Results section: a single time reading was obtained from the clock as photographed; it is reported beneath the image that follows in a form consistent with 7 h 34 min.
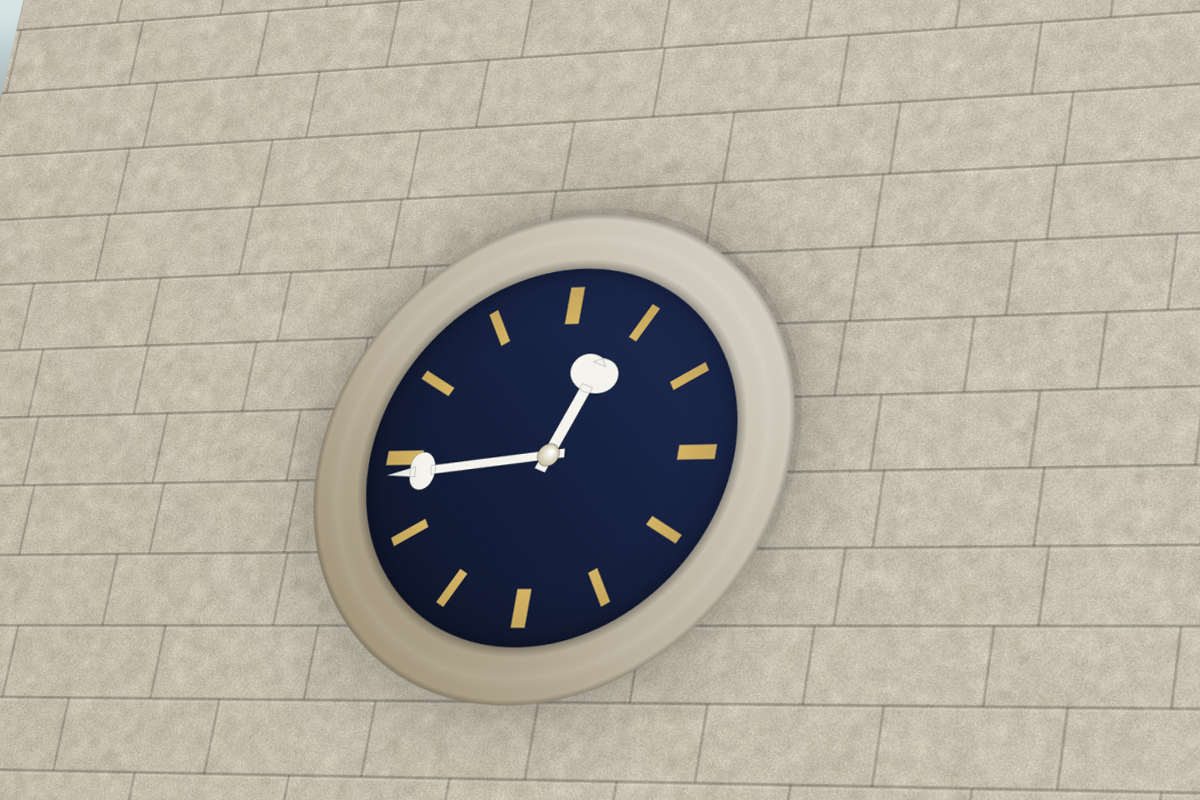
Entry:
12 h 44 min
